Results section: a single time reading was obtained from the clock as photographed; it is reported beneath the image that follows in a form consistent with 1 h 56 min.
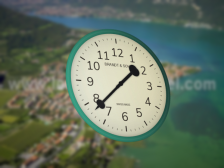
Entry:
1 h 38 min
